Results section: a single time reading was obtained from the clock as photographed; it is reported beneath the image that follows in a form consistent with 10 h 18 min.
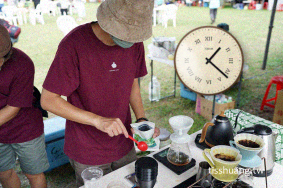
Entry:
1 h 22 min
